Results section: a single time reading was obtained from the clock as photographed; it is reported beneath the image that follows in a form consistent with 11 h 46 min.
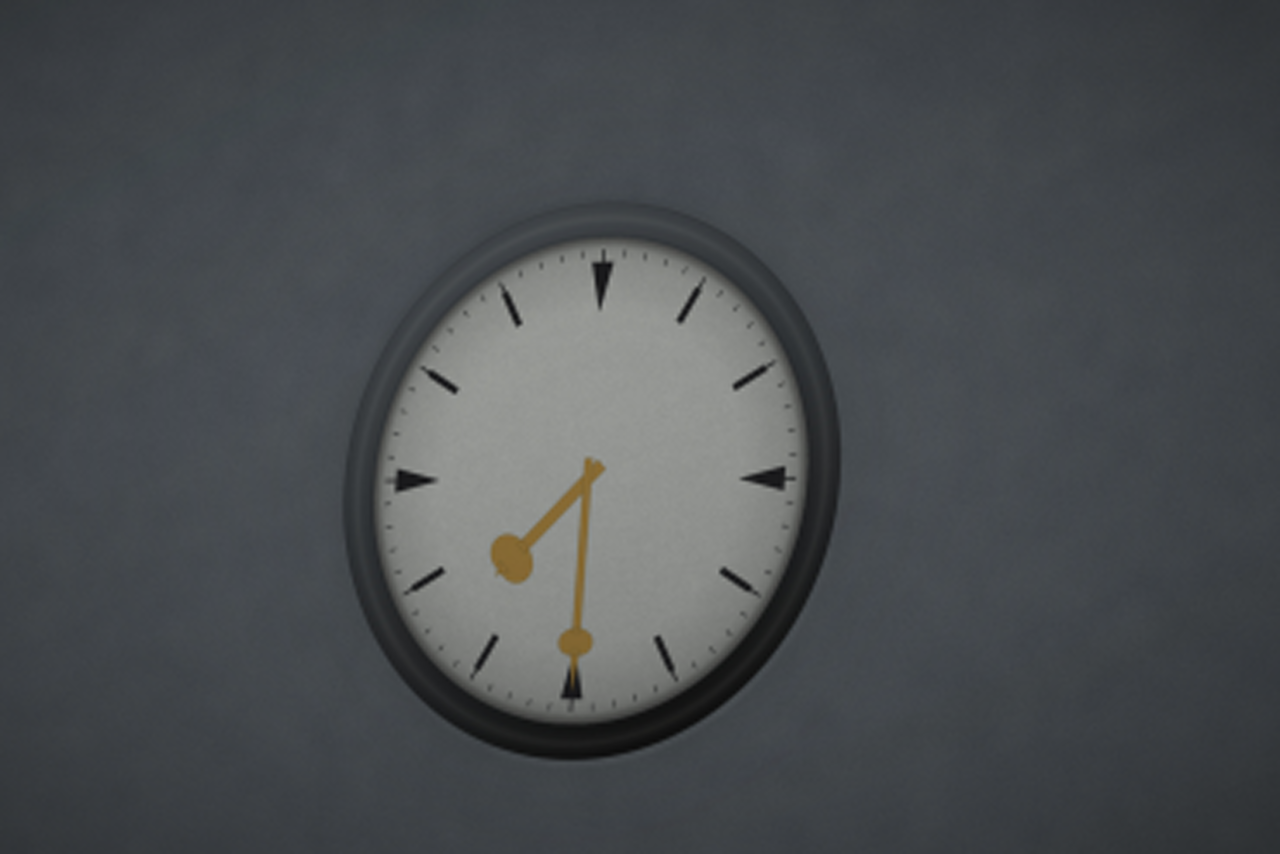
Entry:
7 h 30 min
